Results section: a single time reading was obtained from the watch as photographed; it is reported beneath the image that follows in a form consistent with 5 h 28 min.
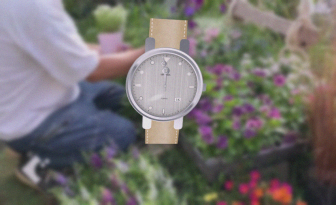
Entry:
11 h 59 min
